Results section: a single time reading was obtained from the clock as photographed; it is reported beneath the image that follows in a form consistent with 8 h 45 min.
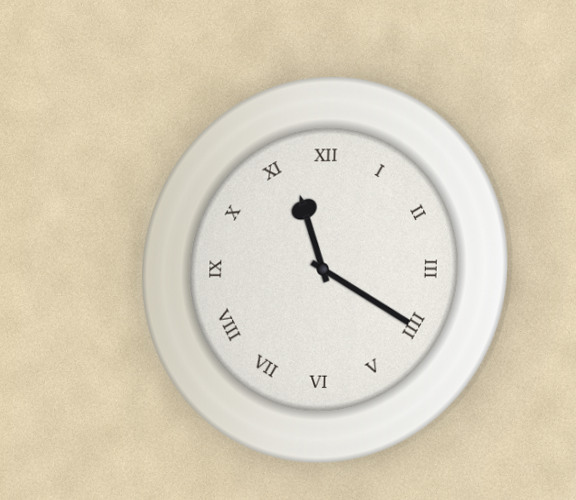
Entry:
11 h 20 min
